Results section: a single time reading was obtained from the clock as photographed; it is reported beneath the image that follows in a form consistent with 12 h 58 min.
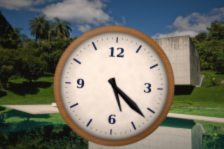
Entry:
5 h 22 min
